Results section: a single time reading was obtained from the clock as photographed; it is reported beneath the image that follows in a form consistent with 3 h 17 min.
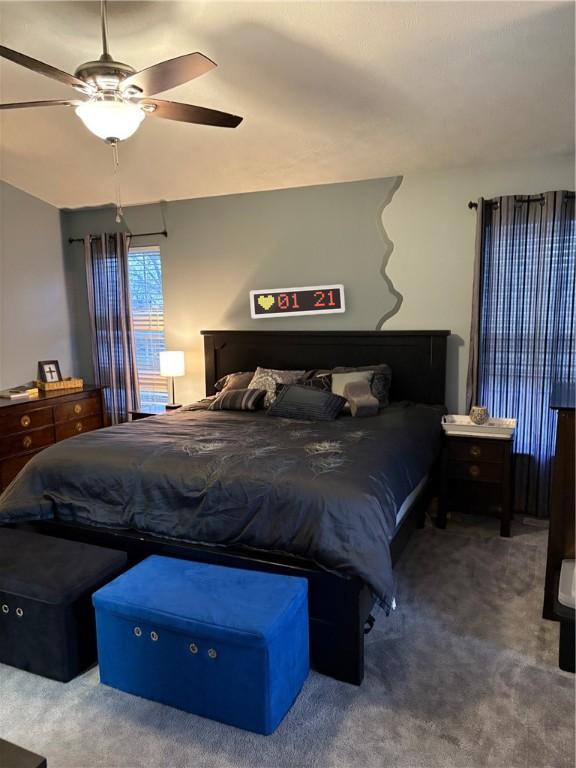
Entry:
1 h 21 min
